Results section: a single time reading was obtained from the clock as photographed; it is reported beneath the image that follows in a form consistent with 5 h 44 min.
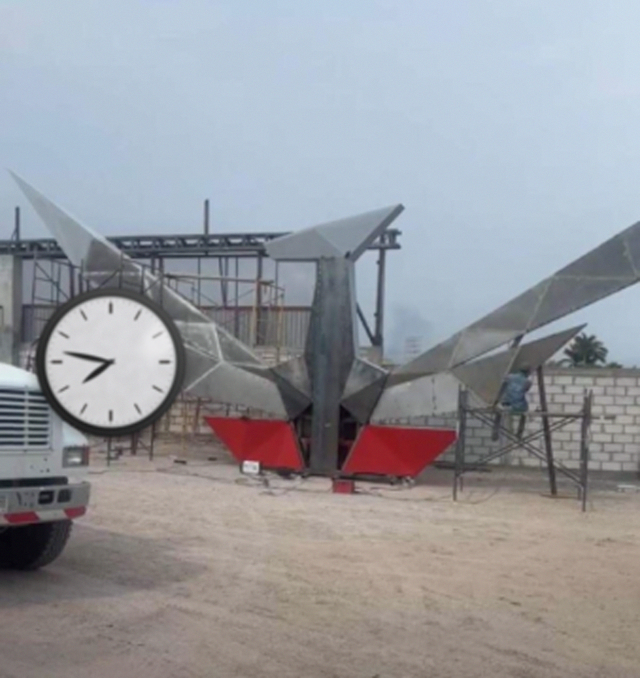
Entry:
7 h 47 min
